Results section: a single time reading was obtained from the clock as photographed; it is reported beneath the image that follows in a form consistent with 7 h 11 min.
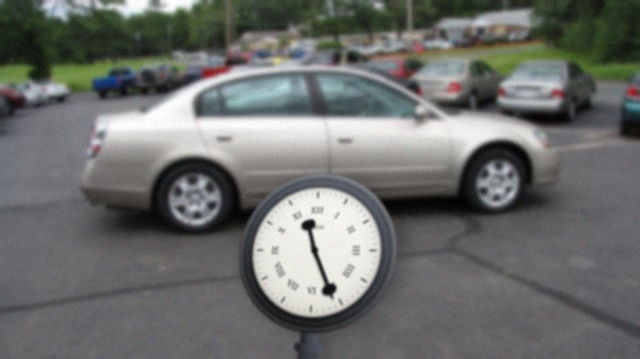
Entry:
11 h 26 min
